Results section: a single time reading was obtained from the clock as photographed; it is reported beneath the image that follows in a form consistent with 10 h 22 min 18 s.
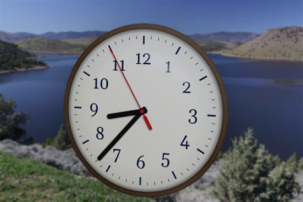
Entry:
8 h 36 min 55 s
